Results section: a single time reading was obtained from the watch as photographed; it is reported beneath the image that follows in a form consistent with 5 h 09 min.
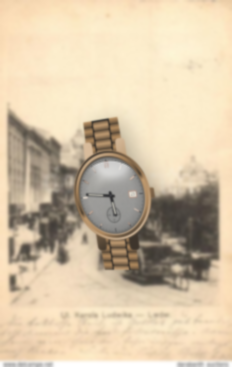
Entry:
5 h 46 min
